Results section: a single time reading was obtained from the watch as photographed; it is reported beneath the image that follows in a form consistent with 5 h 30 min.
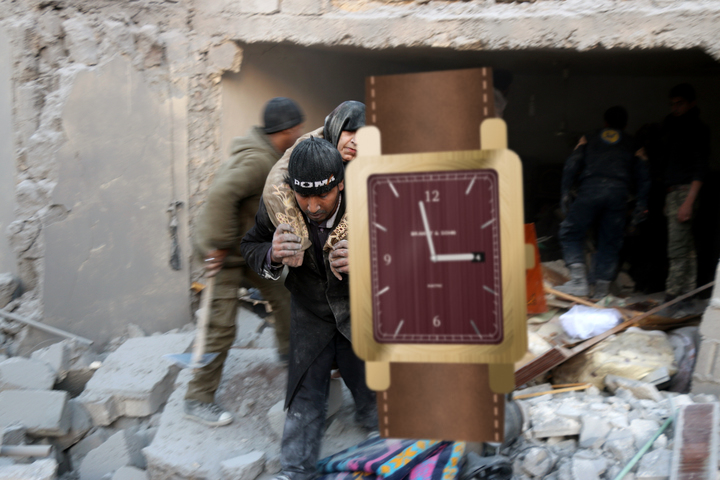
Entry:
2 h 58 min
